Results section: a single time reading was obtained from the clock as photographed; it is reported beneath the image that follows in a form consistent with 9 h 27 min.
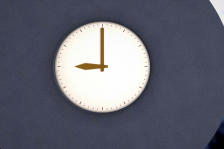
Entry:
9 h 00 min
